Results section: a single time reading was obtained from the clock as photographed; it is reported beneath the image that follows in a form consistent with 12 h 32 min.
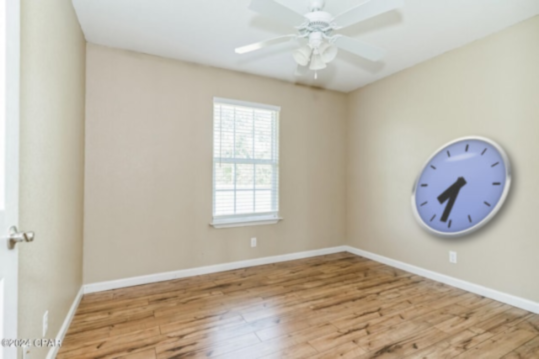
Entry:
7 h 32 min
